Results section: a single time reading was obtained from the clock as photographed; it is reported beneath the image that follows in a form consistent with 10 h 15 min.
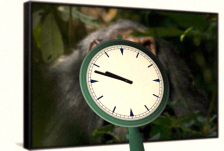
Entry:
9 h 48 min
